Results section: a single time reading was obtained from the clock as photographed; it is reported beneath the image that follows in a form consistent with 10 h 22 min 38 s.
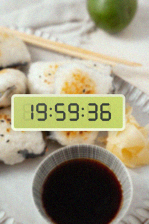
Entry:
19 h 59 min 36 s
